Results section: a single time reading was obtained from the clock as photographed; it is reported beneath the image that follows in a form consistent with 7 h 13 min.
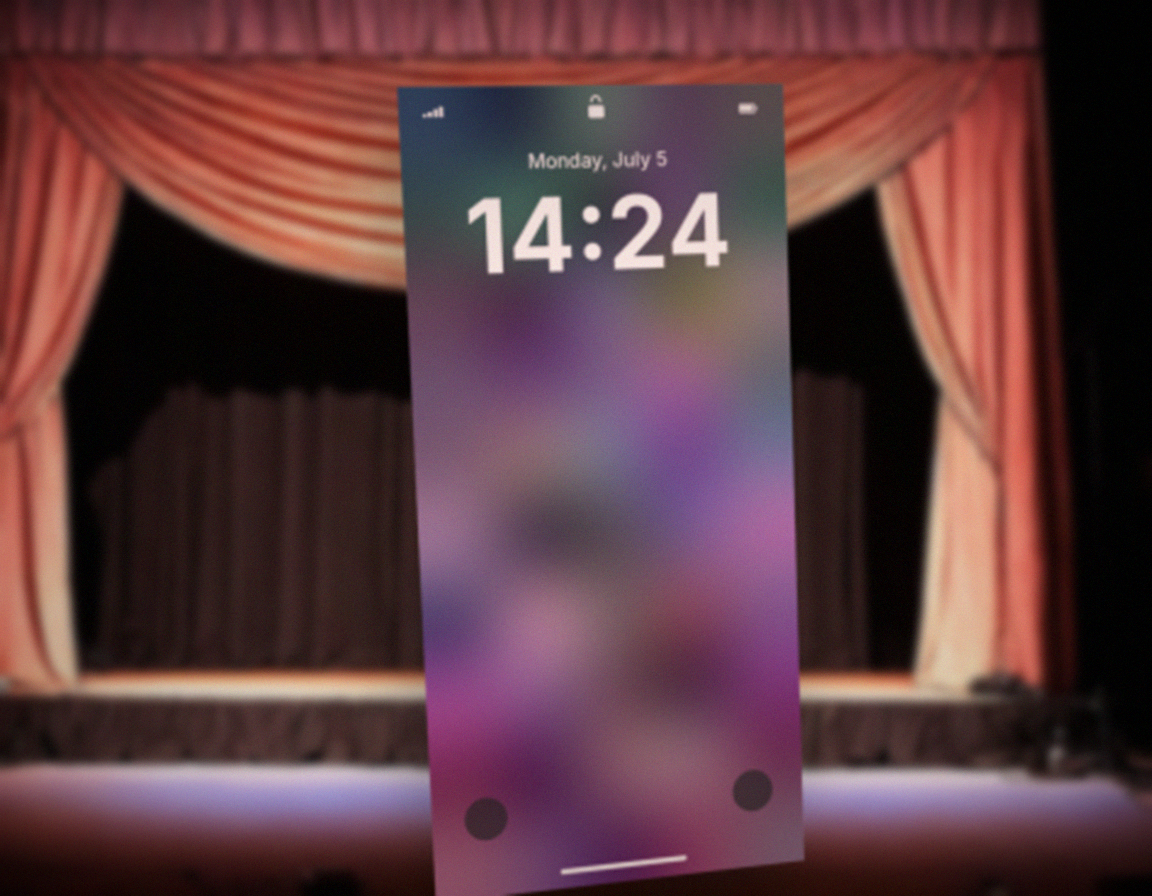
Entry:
14 h 24 min
